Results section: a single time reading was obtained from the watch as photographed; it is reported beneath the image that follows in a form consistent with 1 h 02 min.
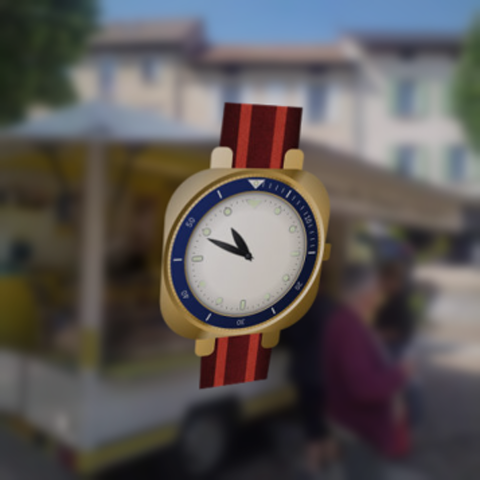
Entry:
10 h 49 min
